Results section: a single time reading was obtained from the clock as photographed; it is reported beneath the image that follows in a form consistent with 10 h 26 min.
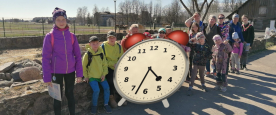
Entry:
4 h 33 min
